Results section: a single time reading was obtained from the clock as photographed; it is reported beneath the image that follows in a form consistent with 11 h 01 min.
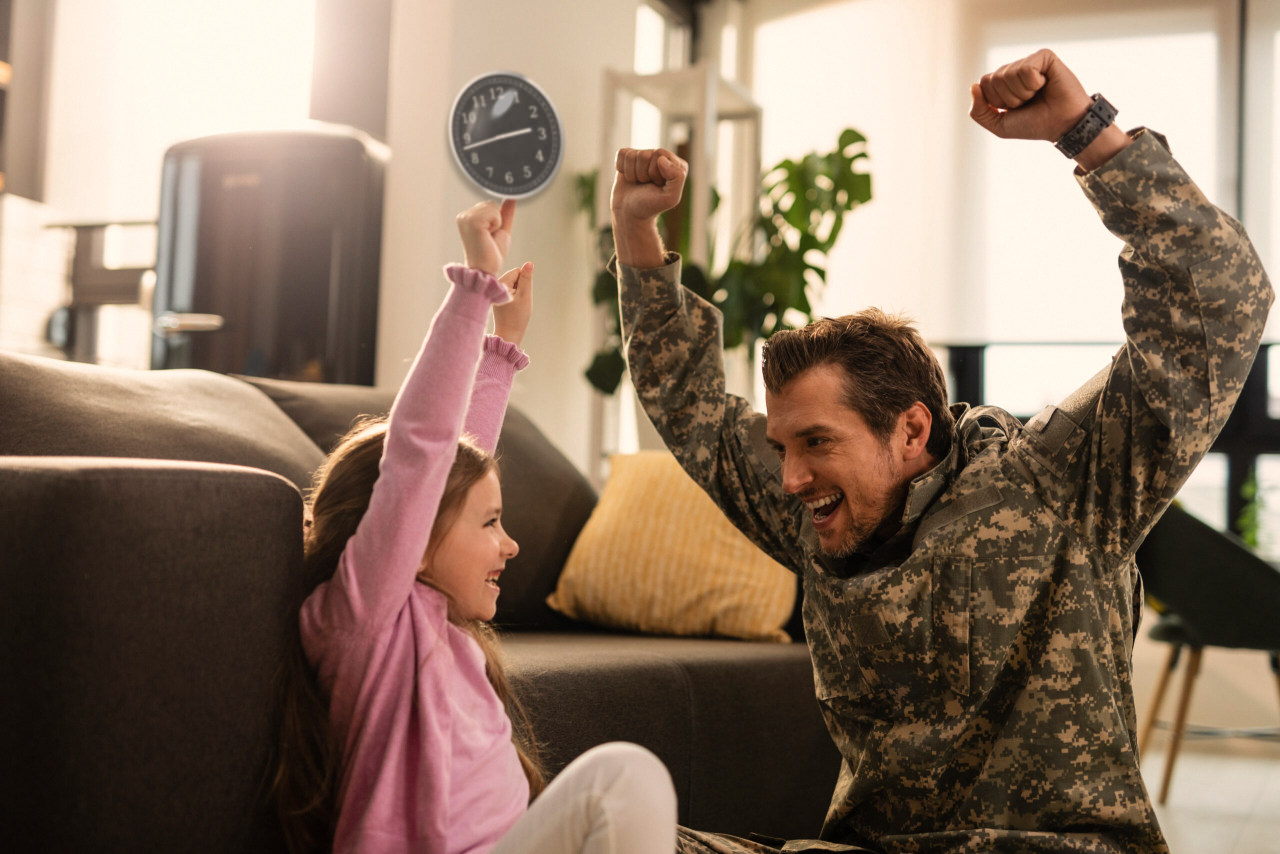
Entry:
2 h 43 min
